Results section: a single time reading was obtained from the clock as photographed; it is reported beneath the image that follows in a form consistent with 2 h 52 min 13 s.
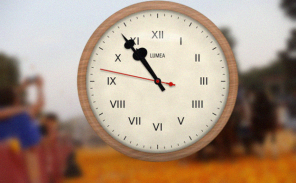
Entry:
10 h 53 min 47 s
